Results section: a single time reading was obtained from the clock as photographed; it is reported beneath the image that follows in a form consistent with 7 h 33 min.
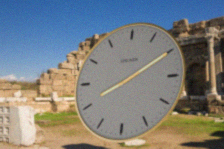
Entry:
8 h 10 min
